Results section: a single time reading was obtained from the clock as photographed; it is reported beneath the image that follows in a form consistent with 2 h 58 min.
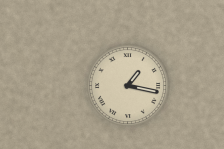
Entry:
1 h 17 min
